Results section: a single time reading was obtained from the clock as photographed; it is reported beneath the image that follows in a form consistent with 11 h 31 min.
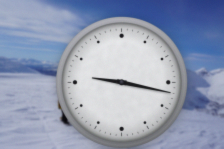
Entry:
9 h 17 min
